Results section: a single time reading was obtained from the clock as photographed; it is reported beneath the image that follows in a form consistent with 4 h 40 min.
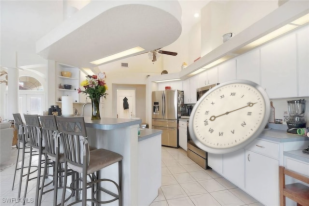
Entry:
8 h 11 min
